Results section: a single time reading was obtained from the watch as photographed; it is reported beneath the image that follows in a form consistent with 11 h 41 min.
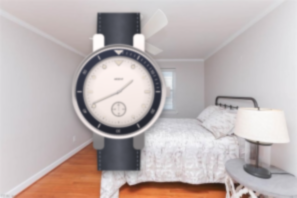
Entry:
1 h 41 min
